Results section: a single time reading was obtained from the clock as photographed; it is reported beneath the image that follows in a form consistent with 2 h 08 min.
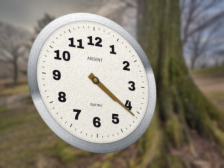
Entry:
4 h 21 min
